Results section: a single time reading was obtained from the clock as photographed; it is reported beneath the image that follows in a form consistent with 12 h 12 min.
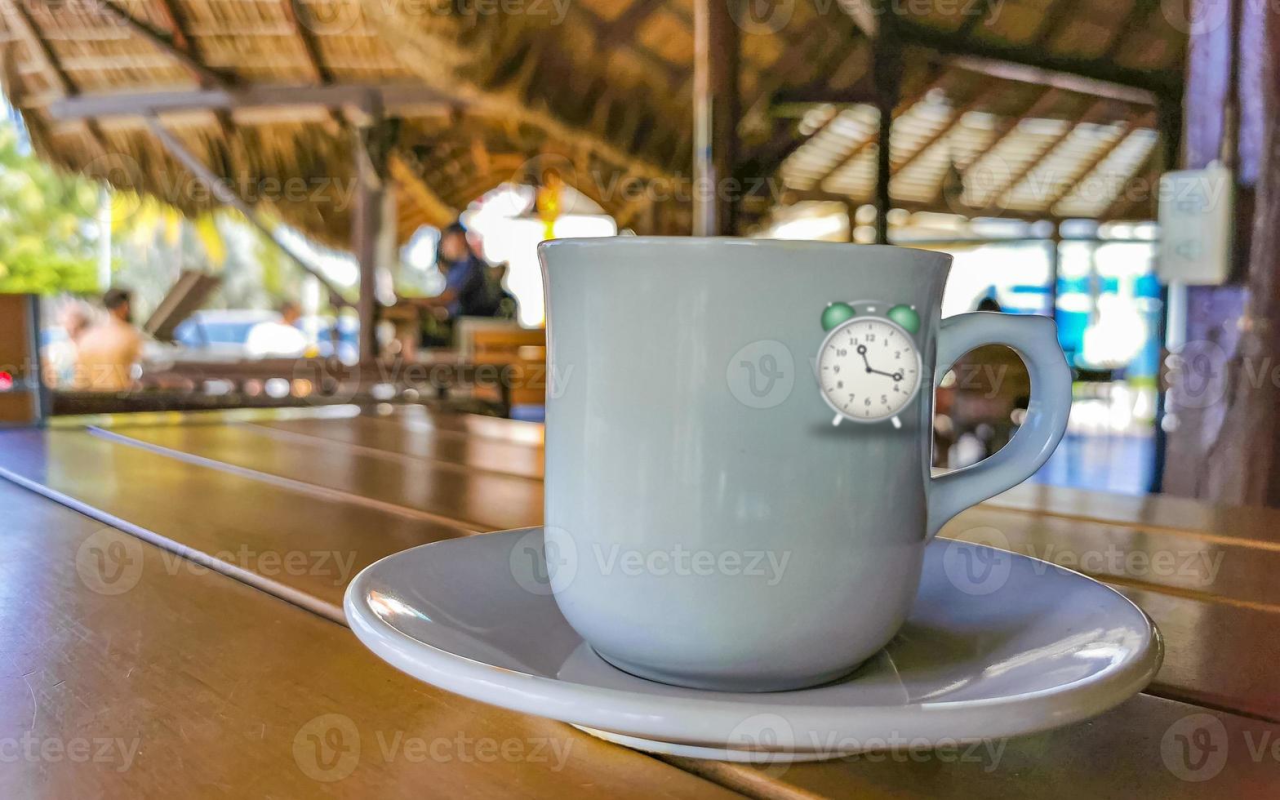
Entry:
11 h 17 min
